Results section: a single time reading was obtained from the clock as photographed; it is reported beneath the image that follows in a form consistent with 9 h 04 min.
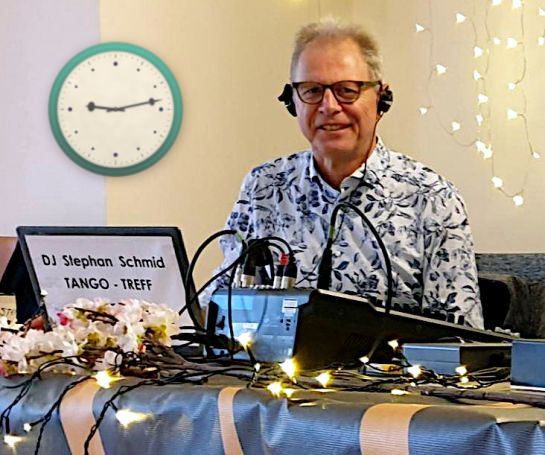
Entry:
9 h 13 min
